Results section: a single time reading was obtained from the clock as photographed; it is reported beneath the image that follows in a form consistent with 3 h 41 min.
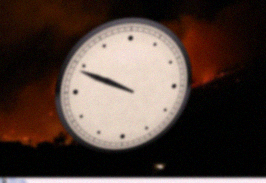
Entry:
9 h 49 min
